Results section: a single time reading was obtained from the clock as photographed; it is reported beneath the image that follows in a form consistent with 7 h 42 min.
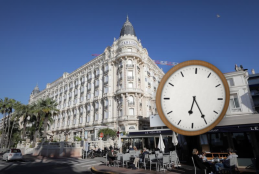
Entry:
6 h 25 min
